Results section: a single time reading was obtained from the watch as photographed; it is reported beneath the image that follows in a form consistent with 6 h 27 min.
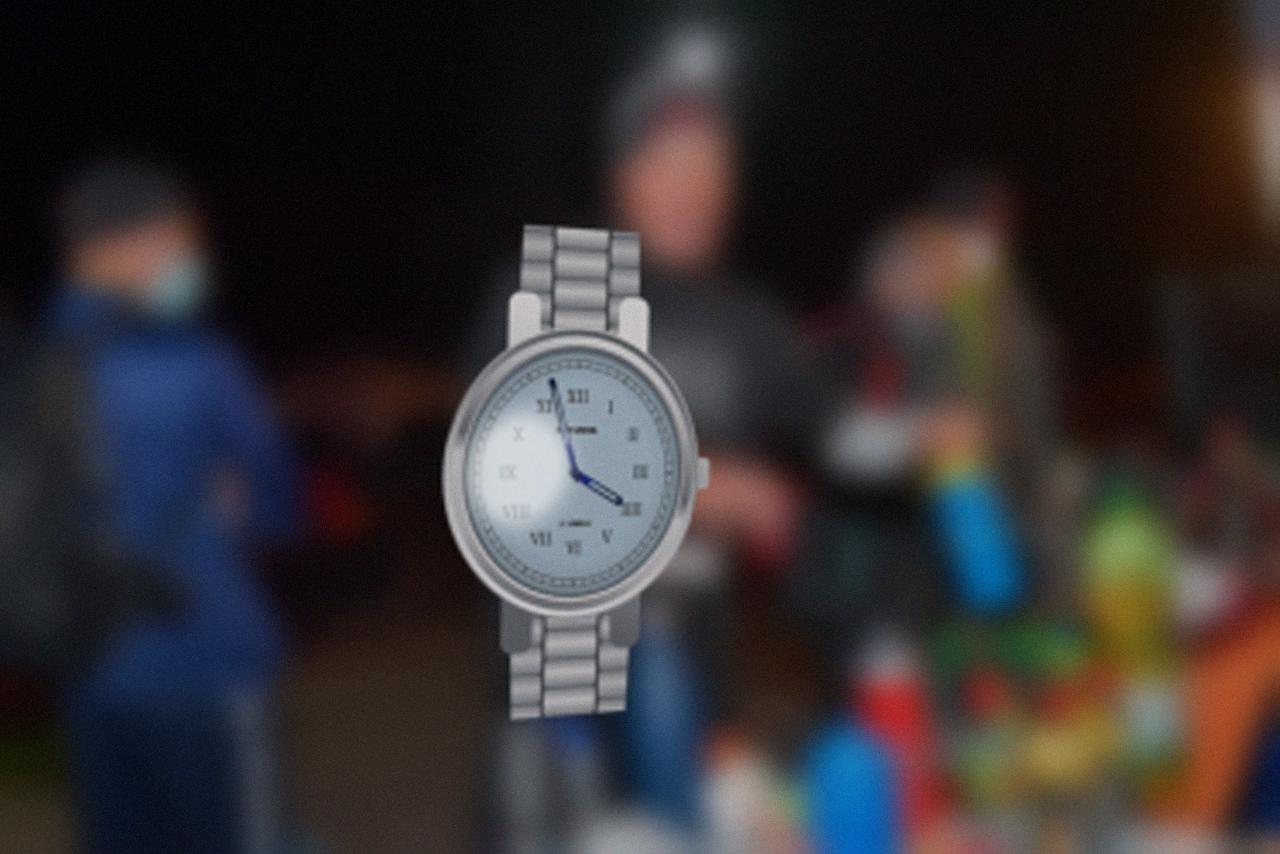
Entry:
3 h 57 min
